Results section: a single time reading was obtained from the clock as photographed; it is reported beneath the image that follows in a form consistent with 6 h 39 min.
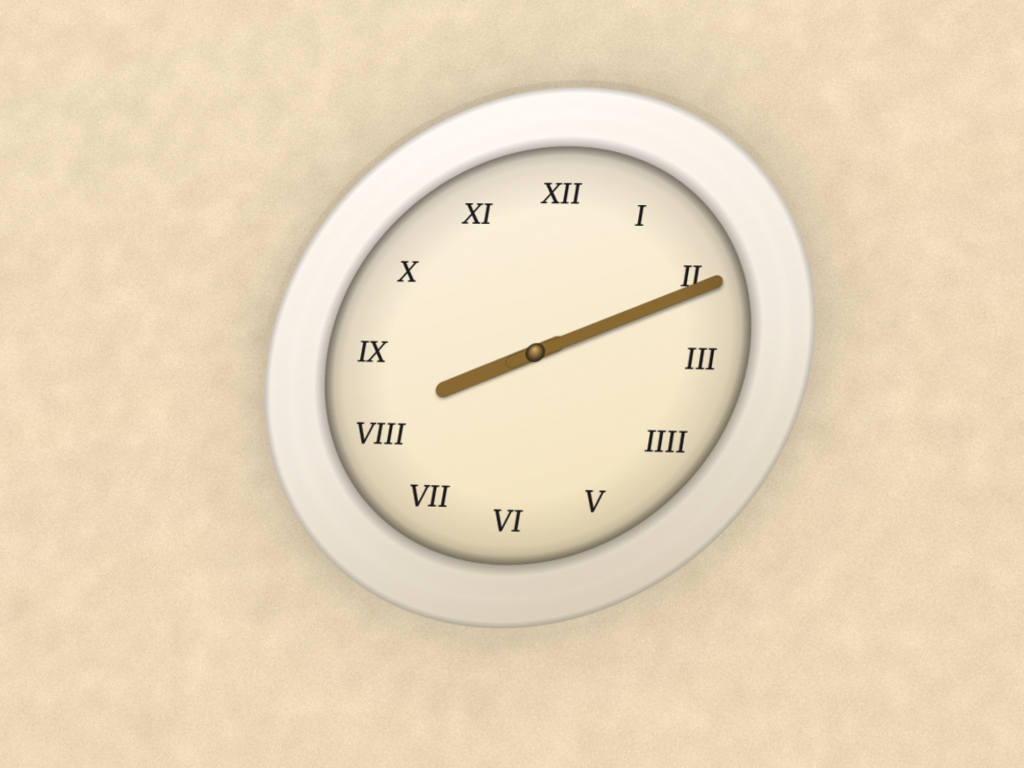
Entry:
8 h 11 min
